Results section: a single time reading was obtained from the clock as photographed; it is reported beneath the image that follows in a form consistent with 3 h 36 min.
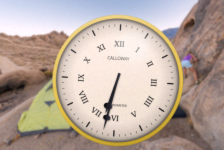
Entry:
6 h 32 min
